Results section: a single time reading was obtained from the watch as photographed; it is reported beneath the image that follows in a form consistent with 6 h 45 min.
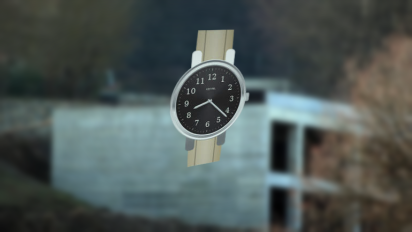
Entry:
8 h 22 min
